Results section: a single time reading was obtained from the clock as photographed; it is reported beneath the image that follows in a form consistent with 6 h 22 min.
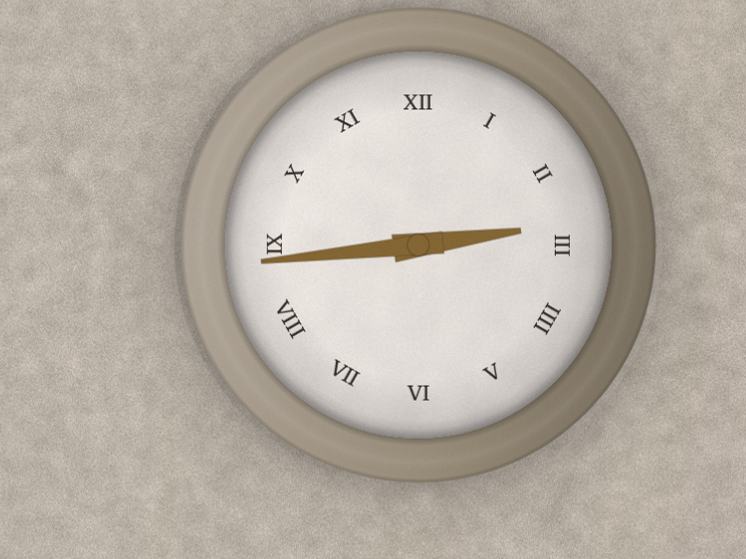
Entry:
2 h 44 min
